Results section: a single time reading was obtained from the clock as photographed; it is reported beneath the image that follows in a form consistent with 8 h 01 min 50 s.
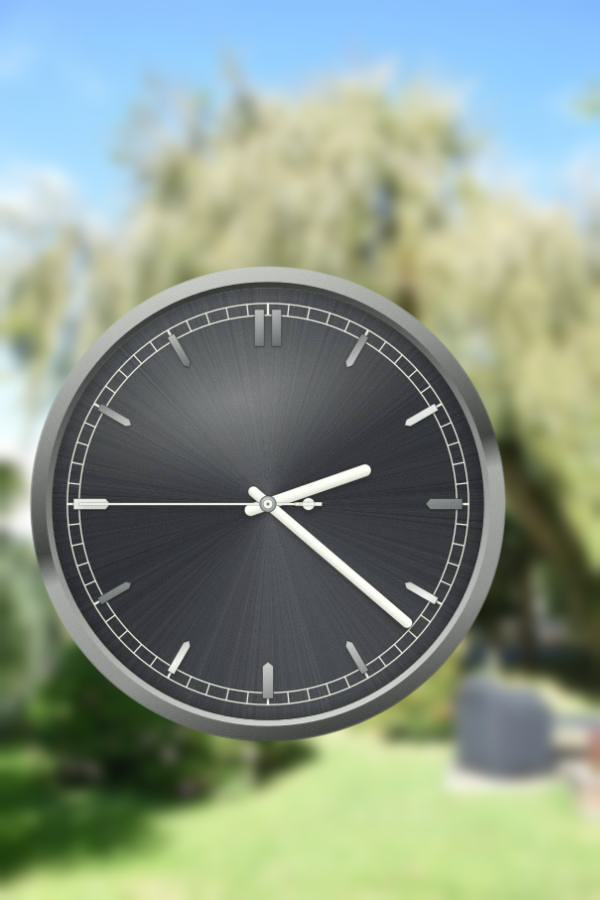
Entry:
2 h 21 min 45 s
